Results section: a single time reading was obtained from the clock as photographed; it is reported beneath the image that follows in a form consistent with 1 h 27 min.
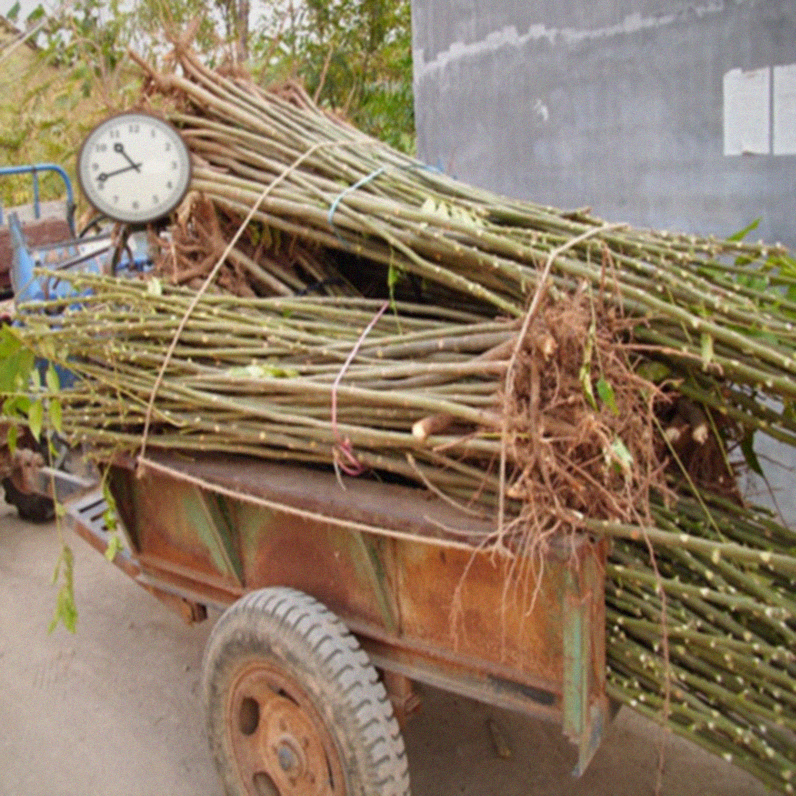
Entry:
10 h 42 min
